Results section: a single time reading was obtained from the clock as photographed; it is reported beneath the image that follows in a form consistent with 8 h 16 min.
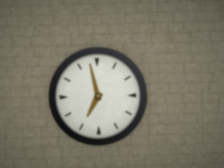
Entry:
6 h 58 min
